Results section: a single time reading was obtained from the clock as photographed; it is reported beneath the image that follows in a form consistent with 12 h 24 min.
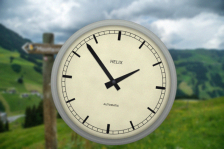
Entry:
1 h 53 min
